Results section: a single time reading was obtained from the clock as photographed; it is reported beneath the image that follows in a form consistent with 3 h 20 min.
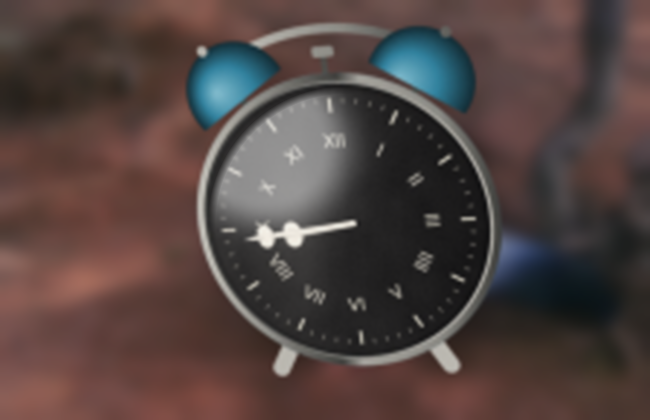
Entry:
8 h 44 min
